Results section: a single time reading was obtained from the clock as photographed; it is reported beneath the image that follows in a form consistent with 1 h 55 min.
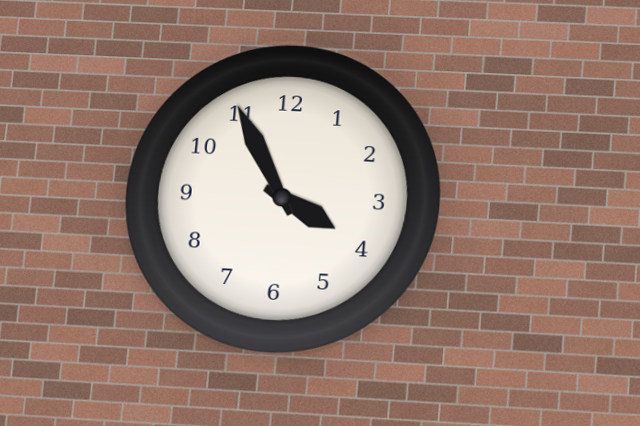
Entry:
3 h 55 min
